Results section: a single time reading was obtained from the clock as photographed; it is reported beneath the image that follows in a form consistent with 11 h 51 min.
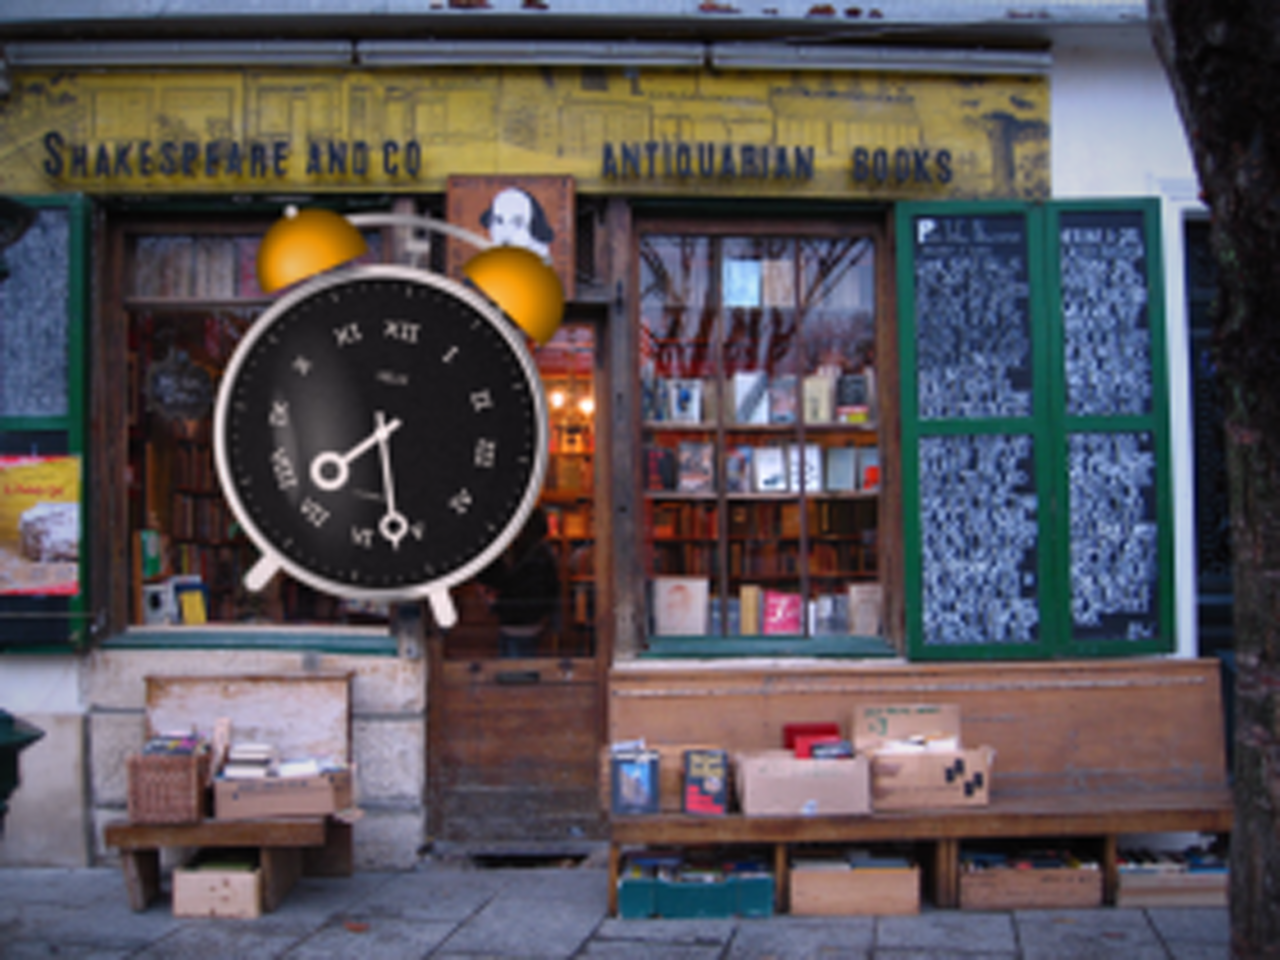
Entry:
7 h 27 min
